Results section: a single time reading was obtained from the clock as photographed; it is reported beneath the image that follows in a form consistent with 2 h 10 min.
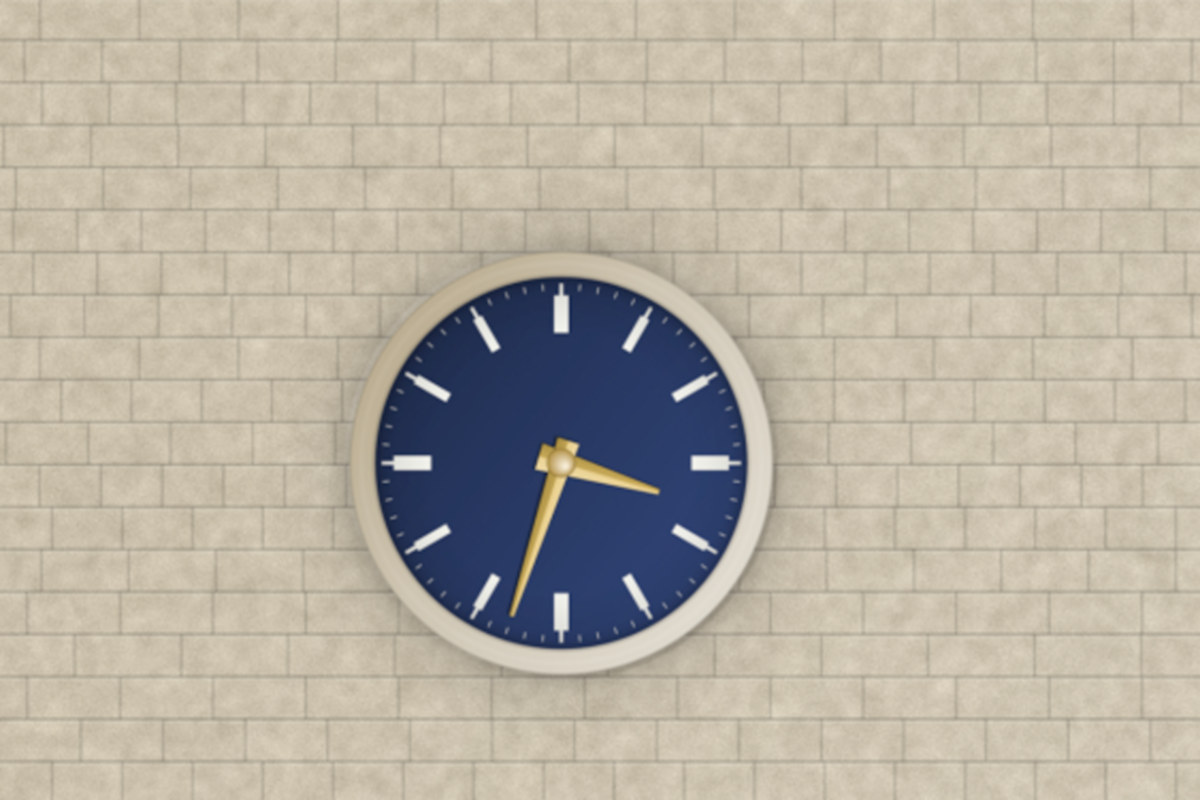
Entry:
3 h 33 min
